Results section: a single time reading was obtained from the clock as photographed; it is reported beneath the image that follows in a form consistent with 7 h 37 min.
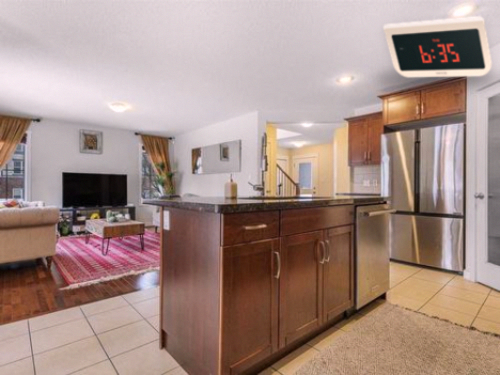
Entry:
6 h 35 min
